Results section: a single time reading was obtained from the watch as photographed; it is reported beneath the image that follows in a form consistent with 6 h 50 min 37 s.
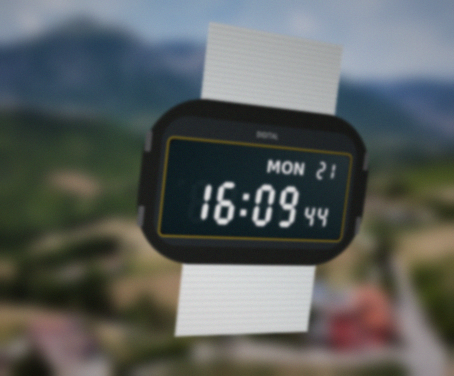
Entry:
16 h 09 min 44 s
